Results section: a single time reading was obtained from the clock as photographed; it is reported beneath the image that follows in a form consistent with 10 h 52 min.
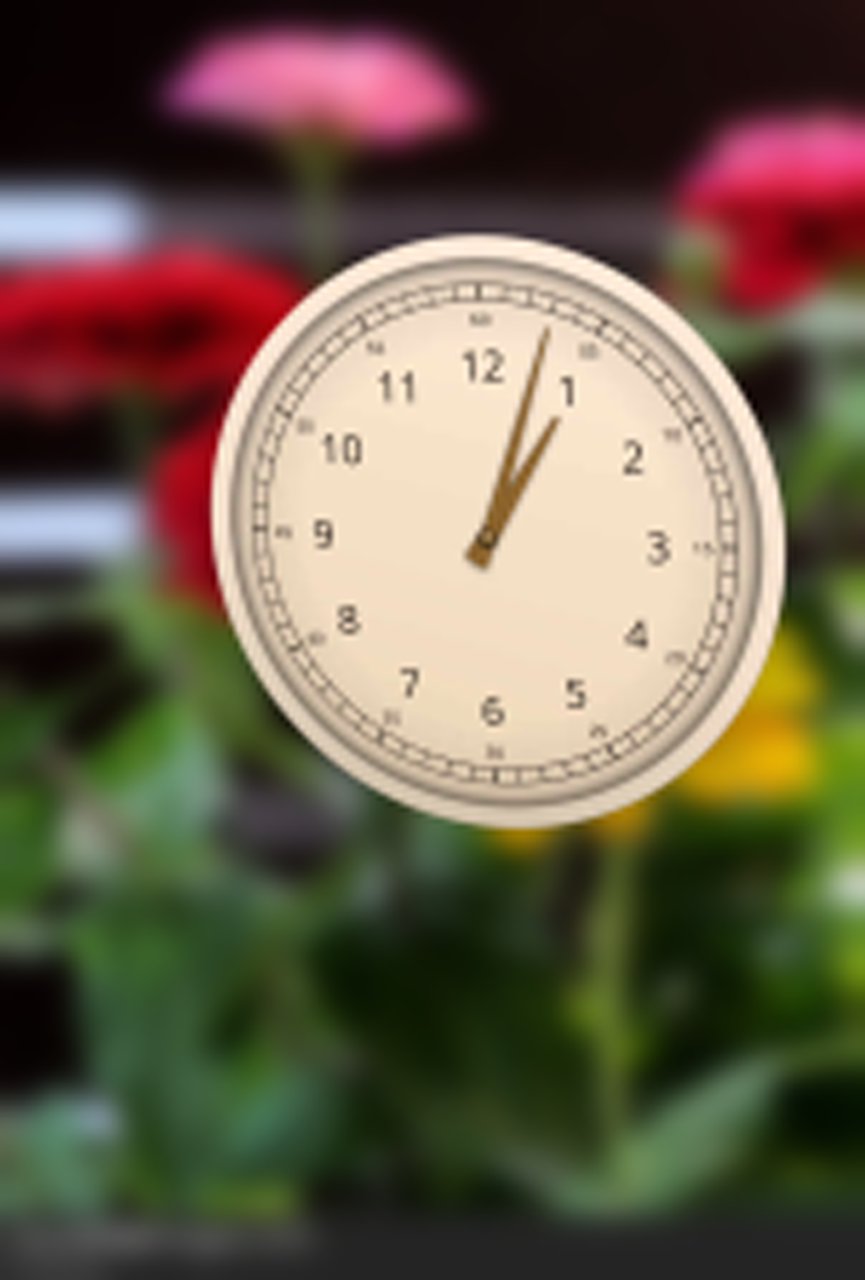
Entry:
1 h 03 min
